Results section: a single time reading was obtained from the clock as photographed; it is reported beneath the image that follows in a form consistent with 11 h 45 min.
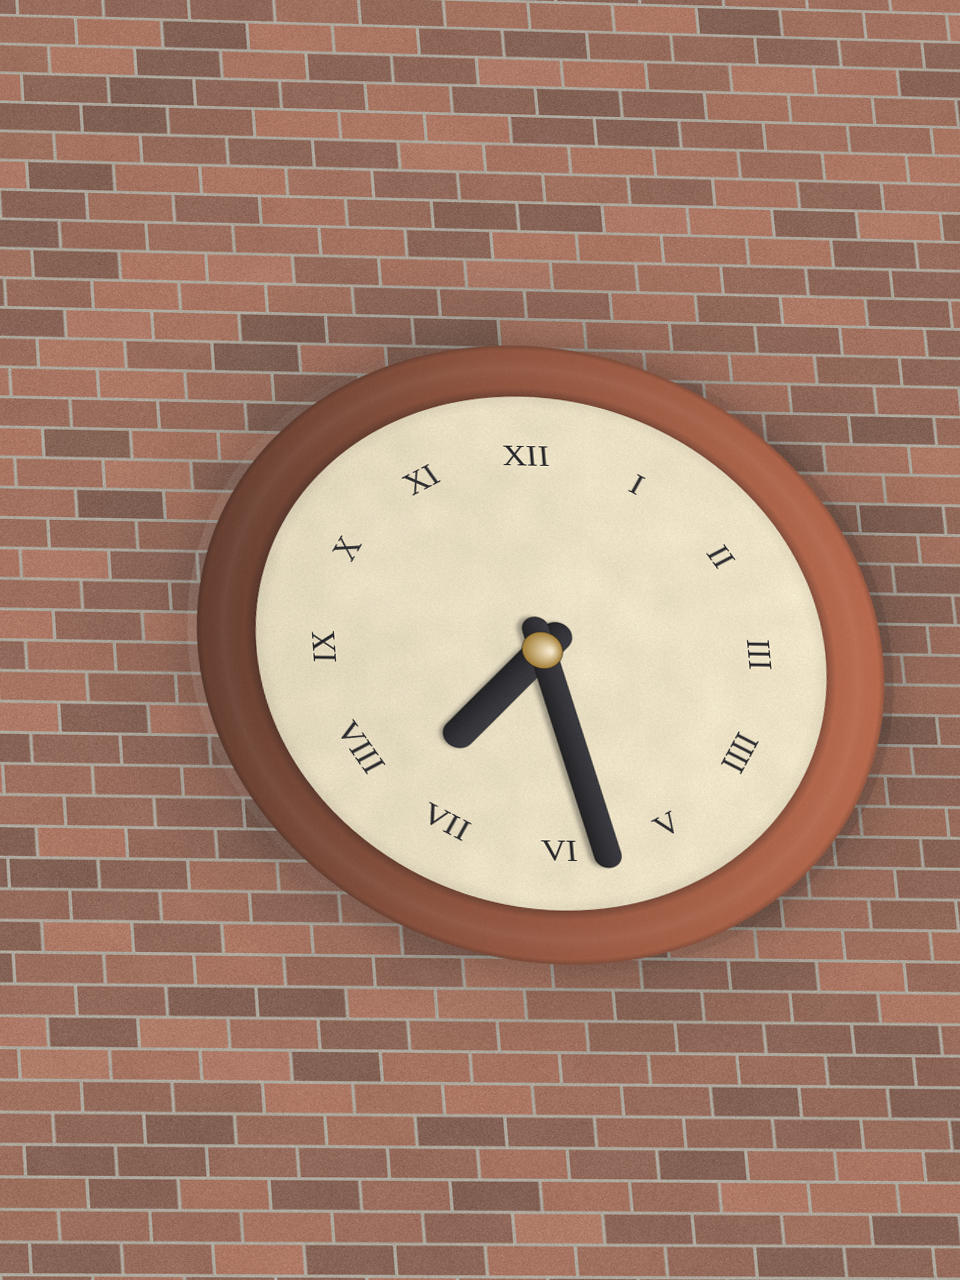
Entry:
7 h 28 min
